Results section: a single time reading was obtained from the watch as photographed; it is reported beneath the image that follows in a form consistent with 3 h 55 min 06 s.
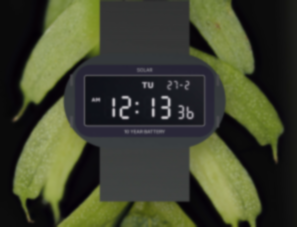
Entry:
12 h 13 min 36 s
